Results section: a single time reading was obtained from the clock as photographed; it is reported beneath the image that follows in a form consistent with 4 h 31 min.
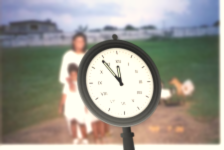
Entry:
11 h 54 min
